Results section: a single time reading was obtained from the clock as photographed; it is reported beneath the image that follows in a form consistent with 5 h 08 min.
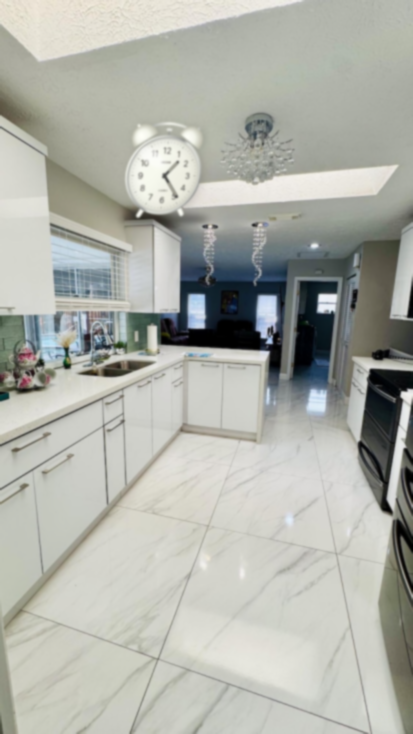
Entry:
1 h 24 min
